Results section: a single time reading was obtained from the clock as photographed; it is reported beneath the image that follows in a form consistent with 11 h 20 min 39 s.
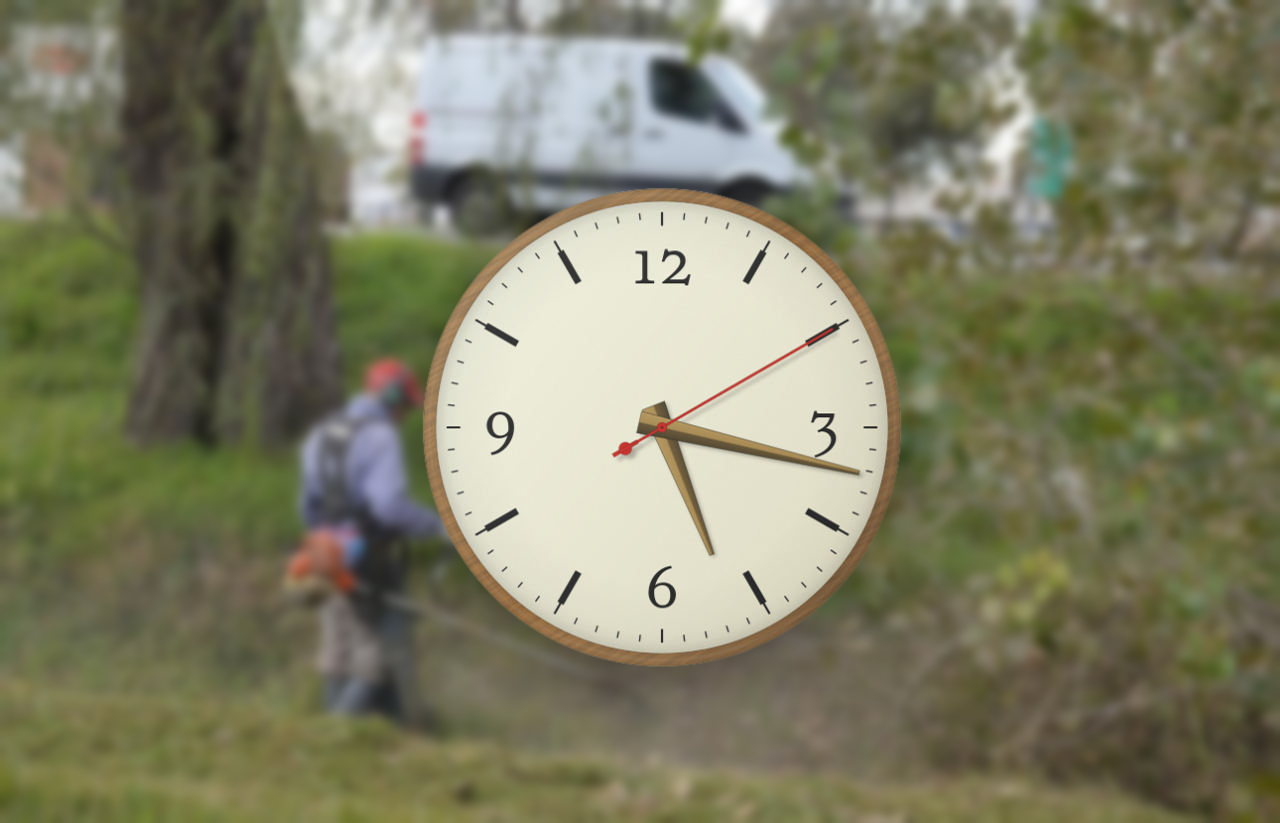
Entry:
5 h 17 min 10 s
